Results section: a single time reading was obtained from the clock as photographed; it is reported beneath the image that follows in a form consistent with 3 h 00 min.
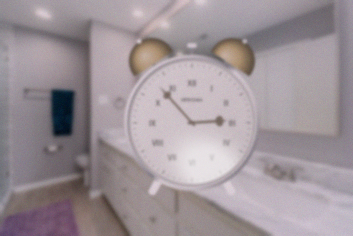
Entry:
2 h 53 min
